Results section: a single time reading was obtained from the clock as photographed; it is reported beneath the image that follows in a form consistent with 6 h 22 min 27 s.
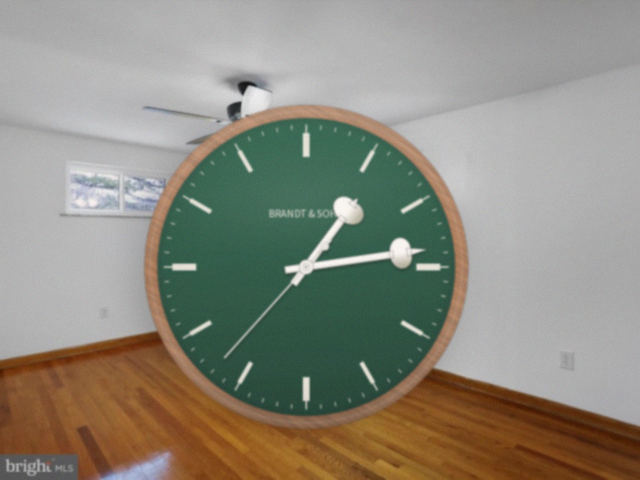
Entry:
1 h 13 min 37 s
